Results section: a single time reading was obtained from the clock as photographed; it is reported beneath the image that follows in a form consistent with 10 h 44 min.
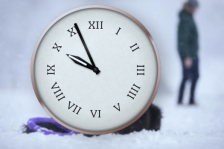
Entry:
9 h 56 min
